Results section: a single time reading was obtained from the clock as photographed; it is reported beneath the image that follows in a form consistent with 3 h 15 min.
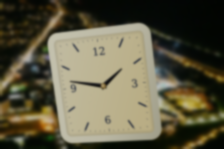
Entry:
1 h 47 min
